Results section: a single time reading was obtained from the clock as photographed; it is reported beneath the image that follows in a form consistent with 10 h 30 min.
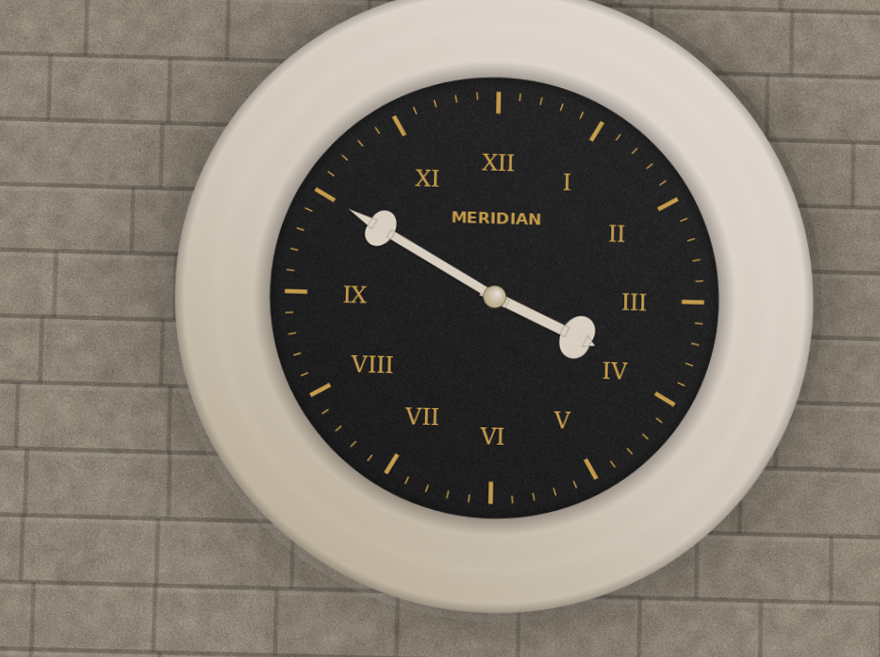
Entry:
3 h 50 min
